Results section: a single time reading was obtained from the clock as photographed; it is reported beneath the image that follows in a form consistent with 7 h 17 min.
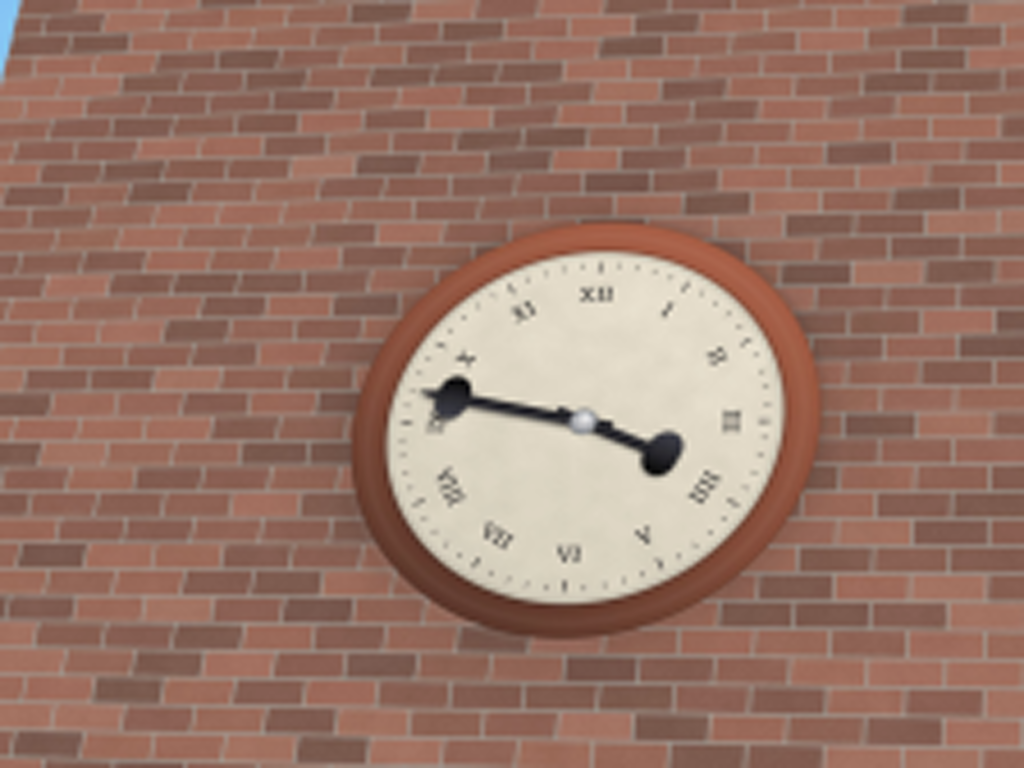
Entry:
3 h 47 min
